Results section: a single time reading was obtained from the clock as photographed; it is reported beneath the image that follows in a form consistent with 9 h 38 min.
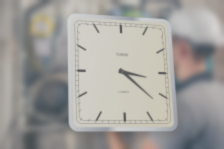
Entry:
3 h 22 min
